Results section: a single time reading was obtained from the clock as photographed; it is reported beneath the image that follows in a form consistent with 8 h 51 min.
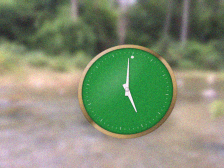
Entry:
4 h 59 min
